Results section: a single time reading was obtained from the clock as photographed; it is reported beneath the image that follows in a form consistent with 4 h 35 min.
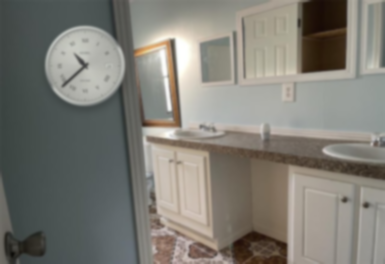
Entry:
10 h 38 min
